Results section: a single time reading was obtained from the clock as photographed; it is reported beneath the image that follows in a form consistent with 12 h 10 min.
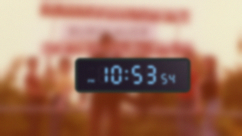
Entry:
10 h 53 min
